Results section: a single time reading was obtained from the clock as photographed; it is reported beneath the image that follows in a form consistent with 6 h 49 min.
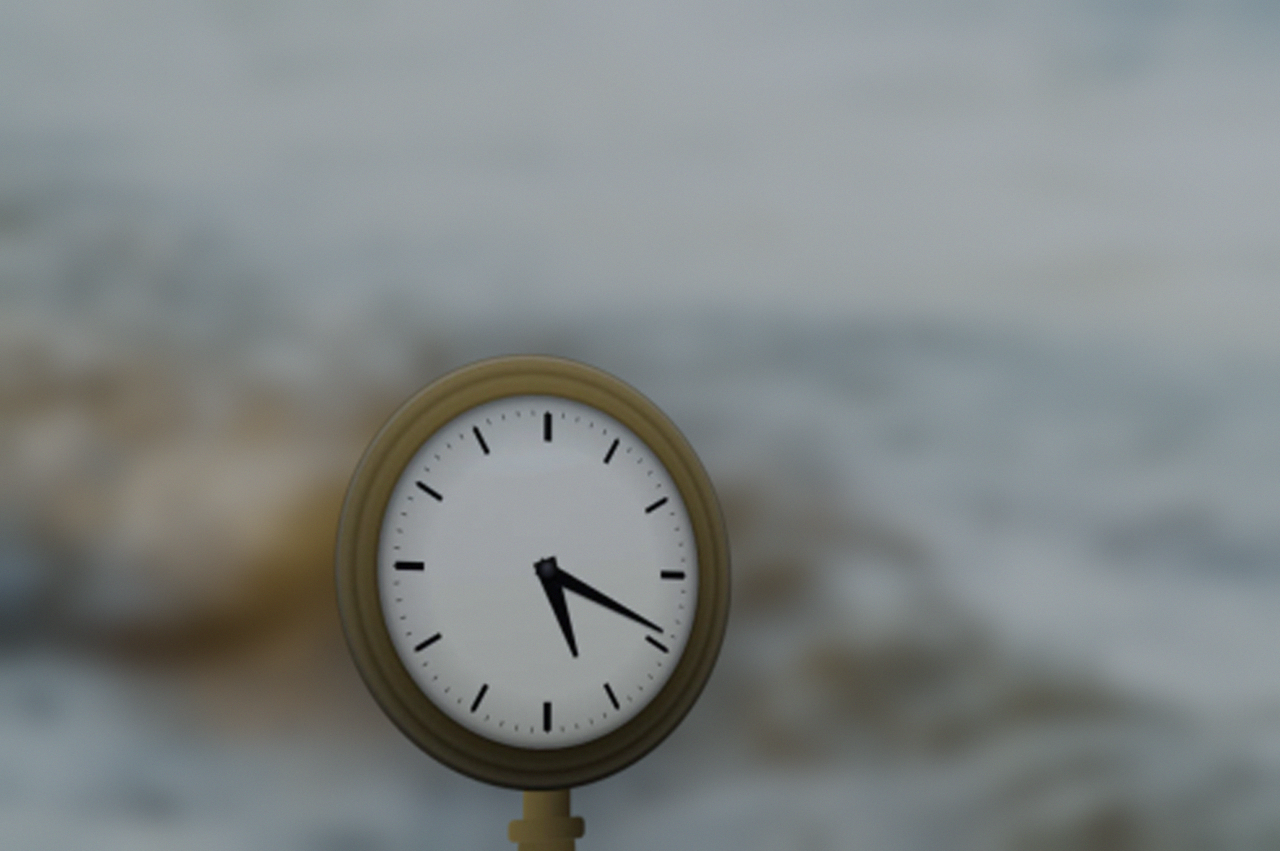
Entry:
5 h 19 min
